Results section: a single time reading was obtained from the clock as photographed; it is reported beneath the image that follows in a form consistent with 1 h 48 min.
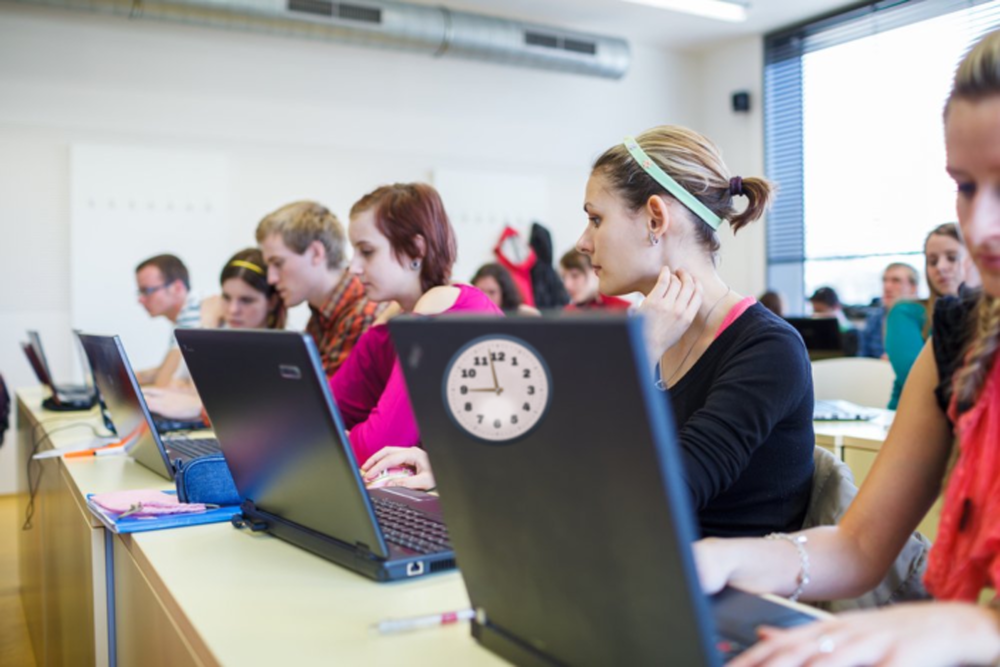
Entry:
8 h 58 min
